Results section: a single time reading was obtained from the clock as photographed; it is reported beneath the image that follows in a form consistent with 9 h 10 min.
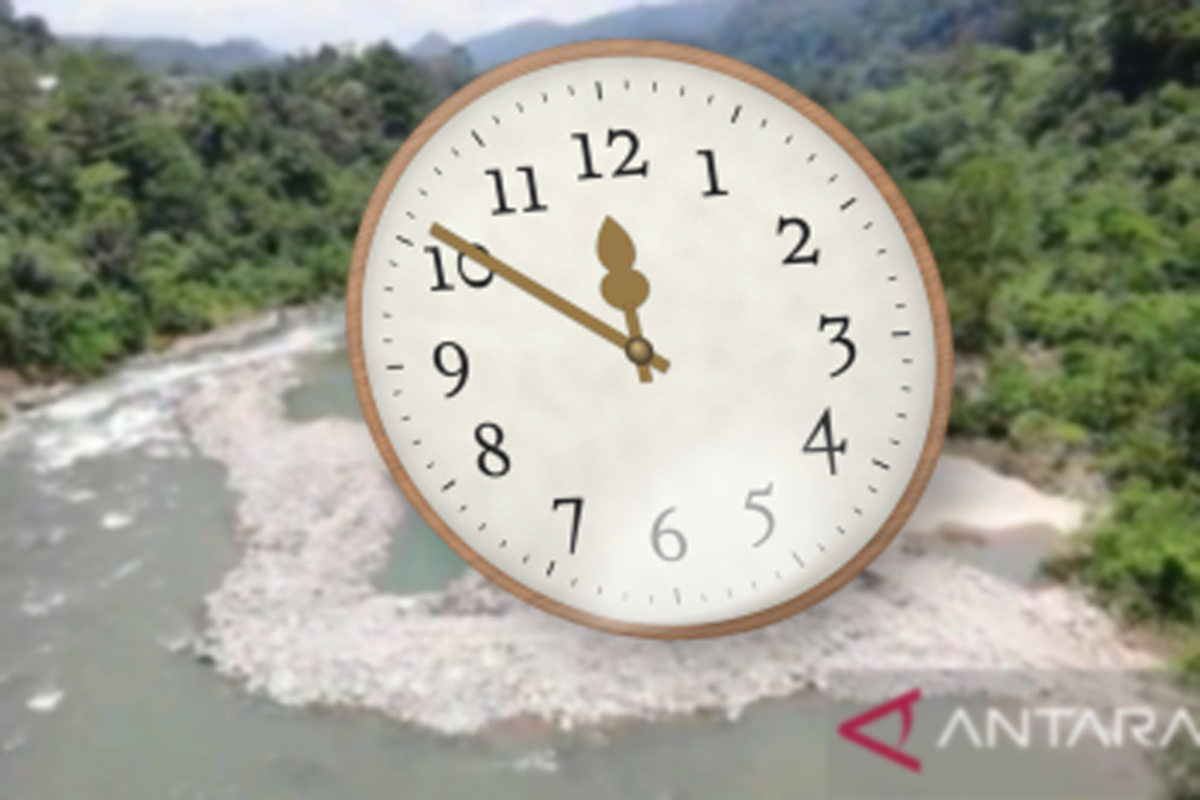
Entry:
11 h 51 min
